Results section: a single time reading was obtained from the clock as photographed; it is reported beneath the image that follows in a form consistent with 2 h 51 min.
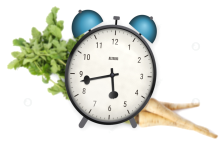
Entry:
5 h 43 min
